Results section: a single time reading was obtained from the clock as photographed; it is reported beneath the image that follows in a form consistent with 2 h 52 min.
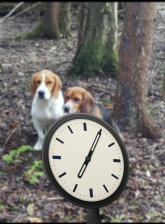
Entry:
7 h 05 min
